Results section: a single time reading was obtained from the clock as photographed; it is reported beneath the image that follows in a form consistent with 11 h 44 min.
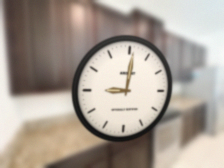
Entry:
9 h 01 min
